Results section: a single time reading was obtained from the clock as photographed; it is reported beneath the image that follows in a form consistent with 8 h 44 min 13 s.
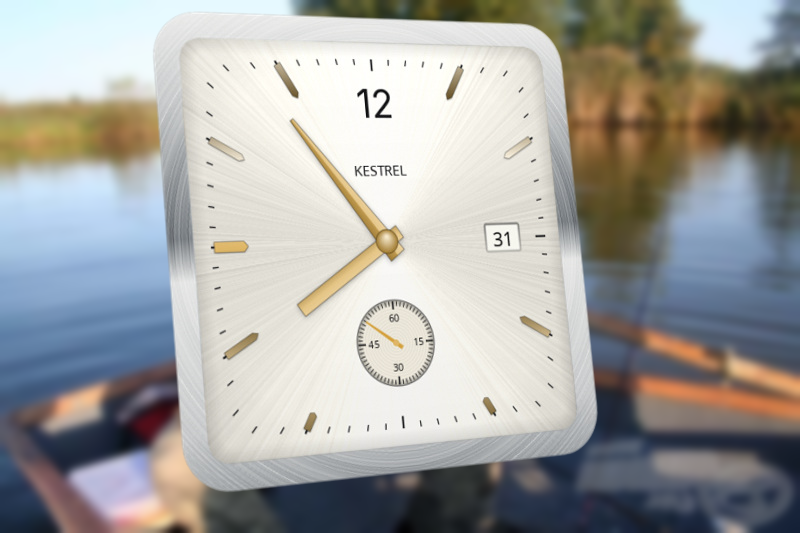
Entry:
7 h 53 min 51 s
